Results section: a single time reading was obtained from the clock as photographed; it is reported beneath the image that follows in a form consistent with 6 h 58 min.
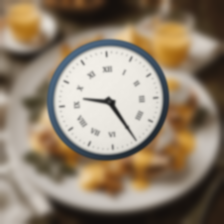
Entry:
9 h 25 min
